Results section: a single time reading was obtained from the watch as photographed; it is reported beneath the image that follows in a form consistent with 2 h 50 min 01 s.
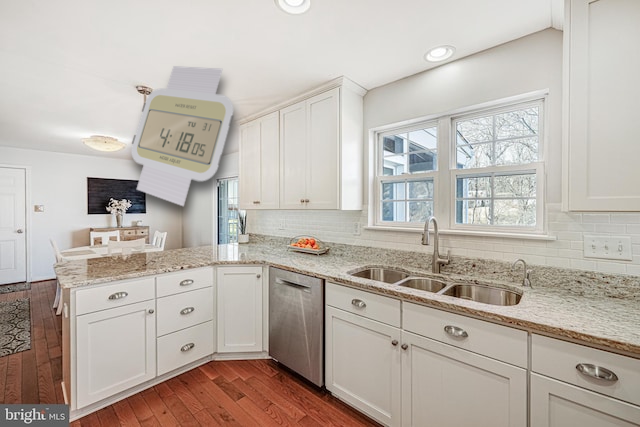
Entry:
4 h 18 min 05 s
